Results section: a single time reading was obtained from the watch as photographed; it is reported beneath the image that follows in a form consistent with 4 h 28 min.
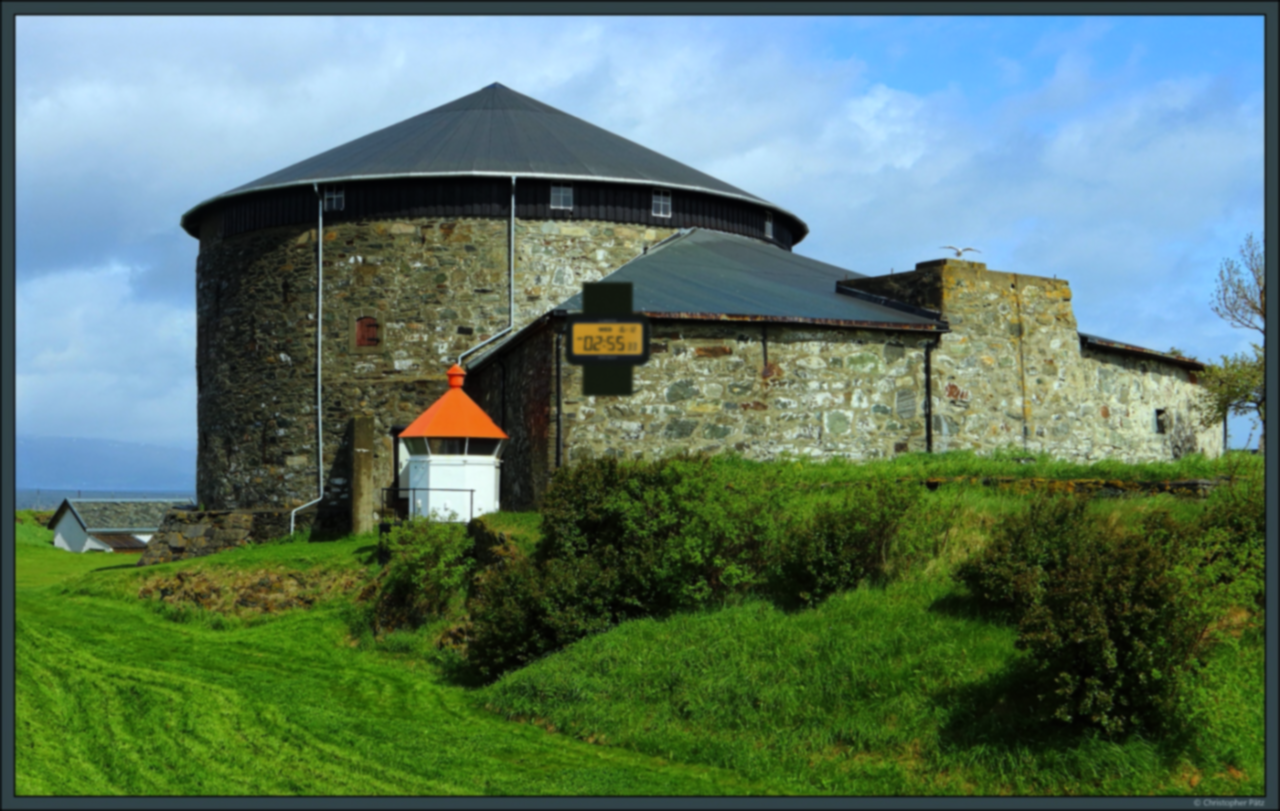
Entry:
2 h 55 min
